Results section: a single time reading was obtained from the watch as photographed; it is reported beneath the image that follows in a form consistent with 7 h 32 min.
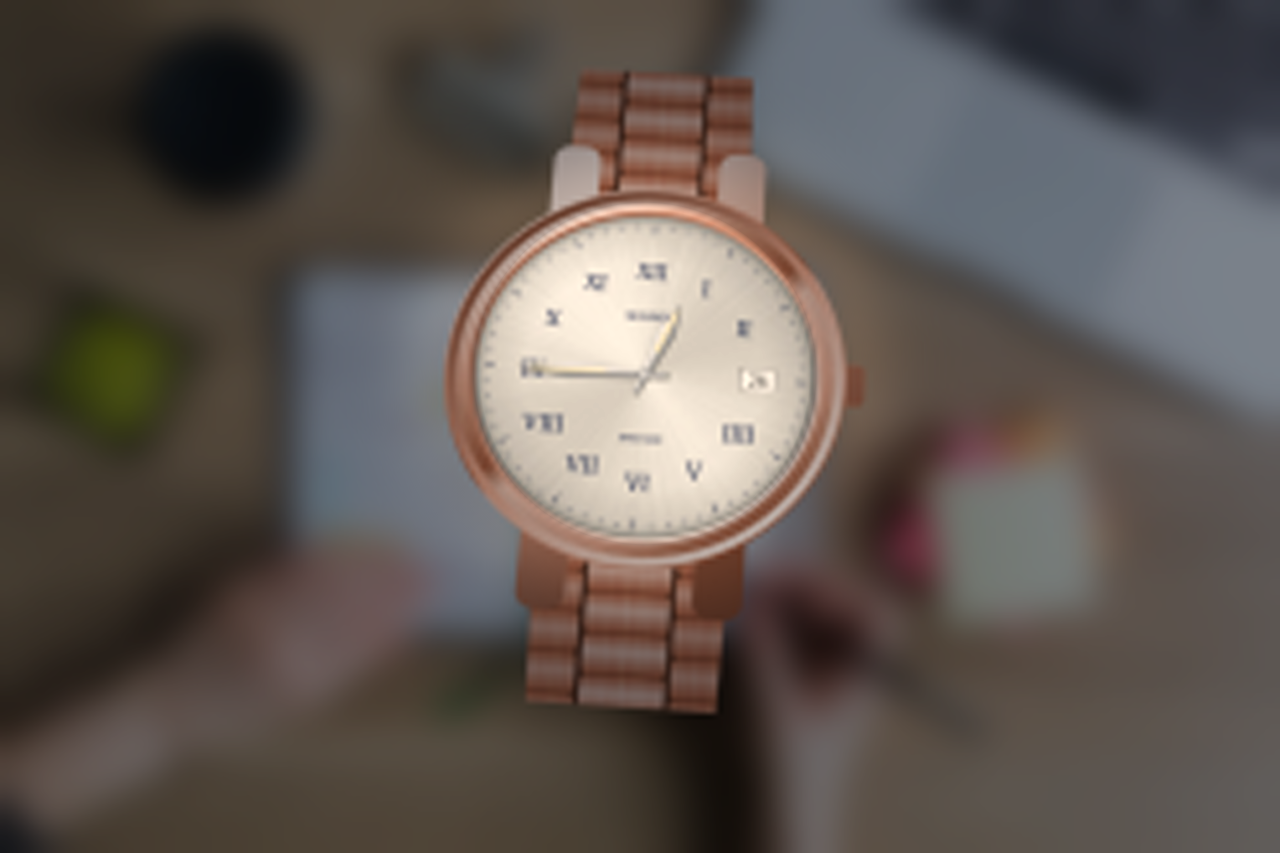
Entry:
12 h 45 min
